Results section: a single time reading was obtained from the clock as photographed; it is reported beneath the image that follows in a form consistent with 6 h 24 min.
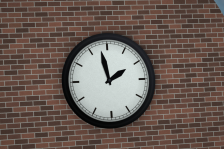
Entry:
1 h 58 min
